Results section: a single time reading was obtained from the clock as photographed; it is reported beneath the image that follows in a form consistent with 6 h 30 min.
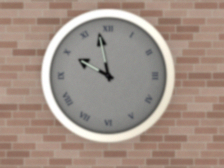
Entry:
9 h 58 min
